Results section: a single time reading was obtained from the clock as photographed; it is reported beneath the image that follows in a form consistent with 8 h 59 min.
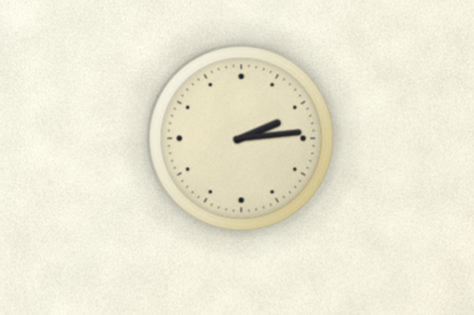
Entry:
2 h 14 min
